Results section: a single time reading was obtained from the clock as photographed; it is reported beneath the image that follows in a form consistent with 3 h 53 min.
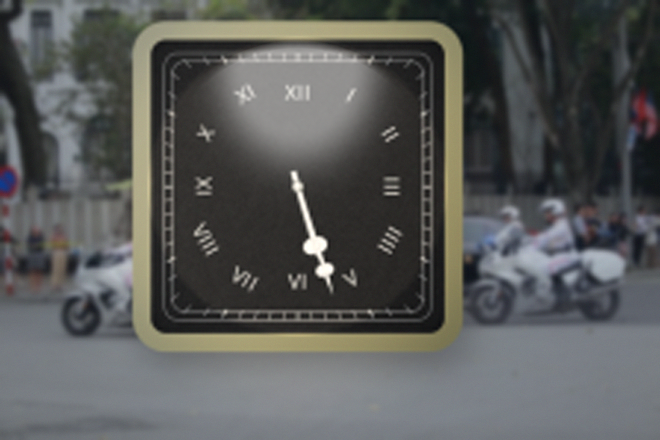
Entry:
5 h 27 min
